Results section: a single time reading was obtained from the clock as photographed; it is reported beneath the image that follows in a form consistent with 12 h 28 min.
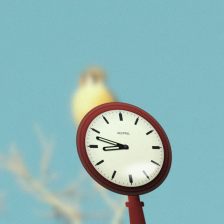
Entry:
8 h 48 min
